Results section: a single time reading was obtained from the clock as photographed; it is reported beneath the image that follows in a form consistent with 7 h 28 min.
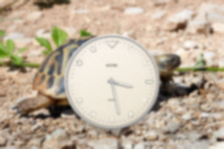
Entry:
3 h 28 min
